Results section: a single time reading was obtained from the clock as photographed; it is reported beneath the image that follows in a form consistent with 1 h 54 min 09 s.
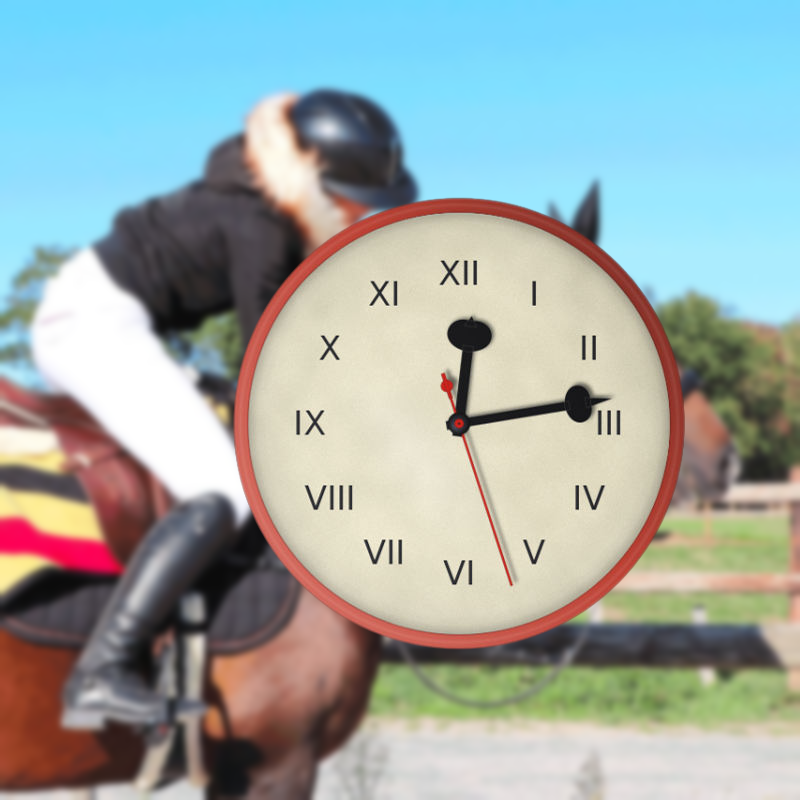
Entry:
12 h 13 min 27 s
